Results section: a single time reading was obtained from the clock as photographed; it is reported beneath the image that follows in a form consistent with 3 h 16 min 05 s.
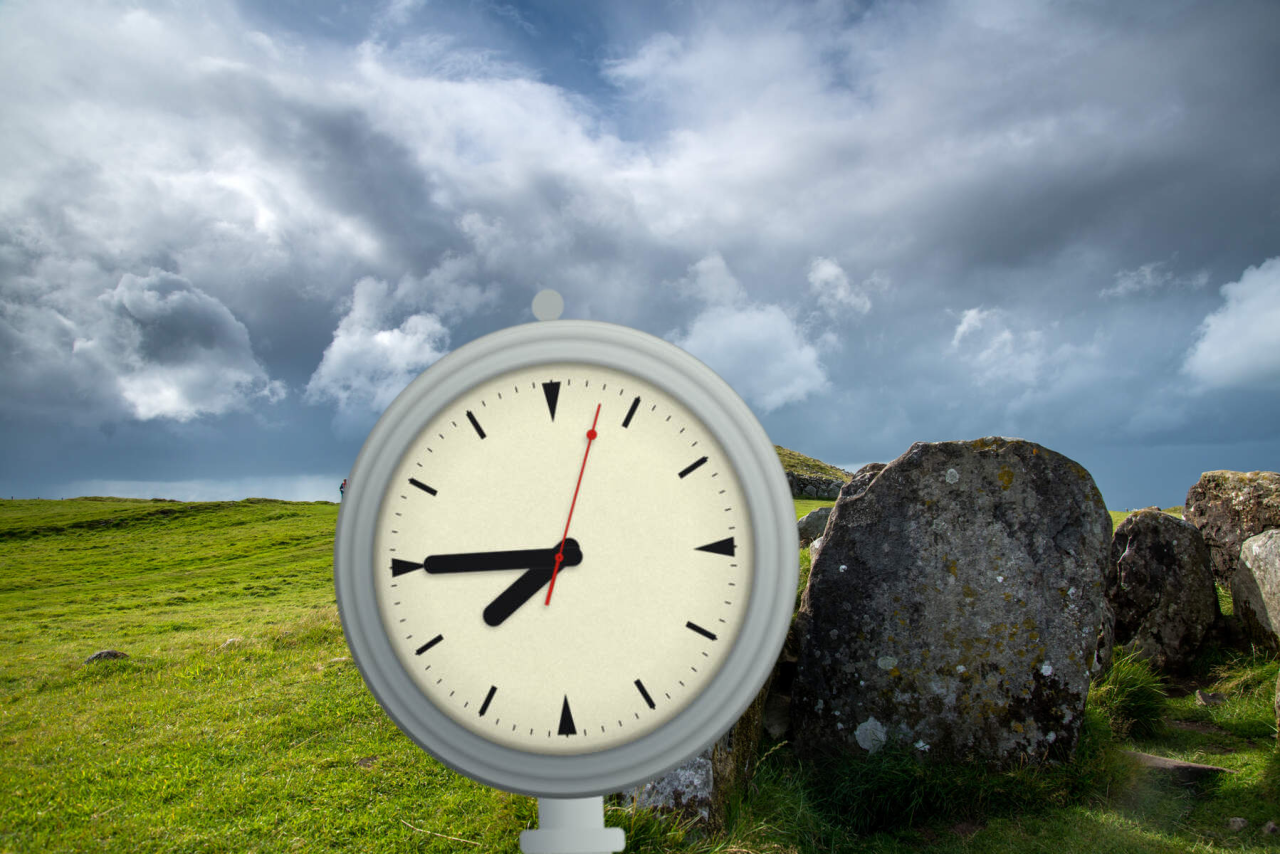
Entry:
7 h 45 min 03 s
